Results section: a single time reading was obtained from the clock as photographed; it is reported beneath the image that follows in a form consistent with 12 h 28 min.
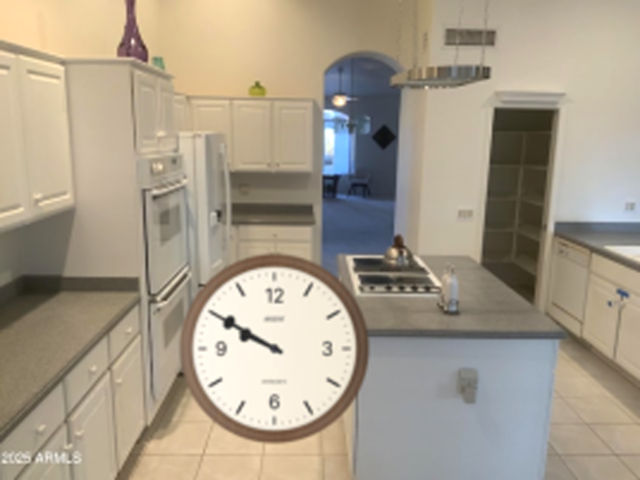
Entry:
9 h 50 min
